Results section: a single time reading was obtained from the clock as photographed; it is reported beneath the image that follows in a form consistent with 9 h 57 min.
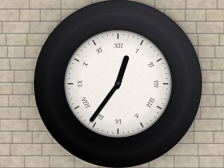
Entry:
12 h 36 min
